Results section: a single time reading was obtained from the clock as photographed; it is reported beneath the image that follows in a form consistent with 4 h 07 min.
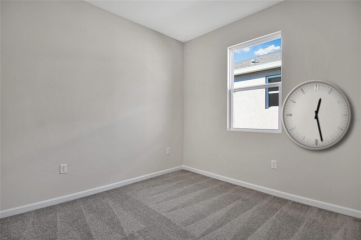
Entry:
12 h 28 min
